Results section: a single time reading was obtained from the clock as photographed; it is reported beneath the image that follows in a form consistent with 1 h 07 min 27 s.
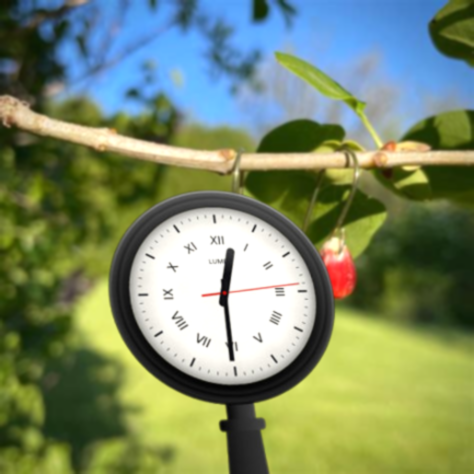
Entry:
12 h 30 min 14 s
